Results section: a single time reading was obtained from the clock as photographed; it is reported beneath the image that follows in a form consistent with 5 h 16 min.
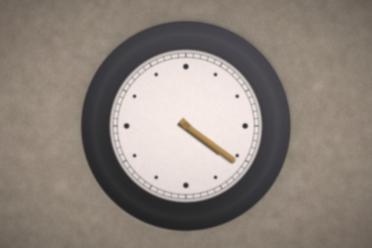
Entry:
4 h 21 min
